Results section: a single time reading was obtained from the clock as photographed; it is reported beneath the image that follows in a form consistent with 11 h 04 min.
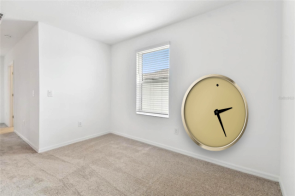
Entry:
2 h 26 min
